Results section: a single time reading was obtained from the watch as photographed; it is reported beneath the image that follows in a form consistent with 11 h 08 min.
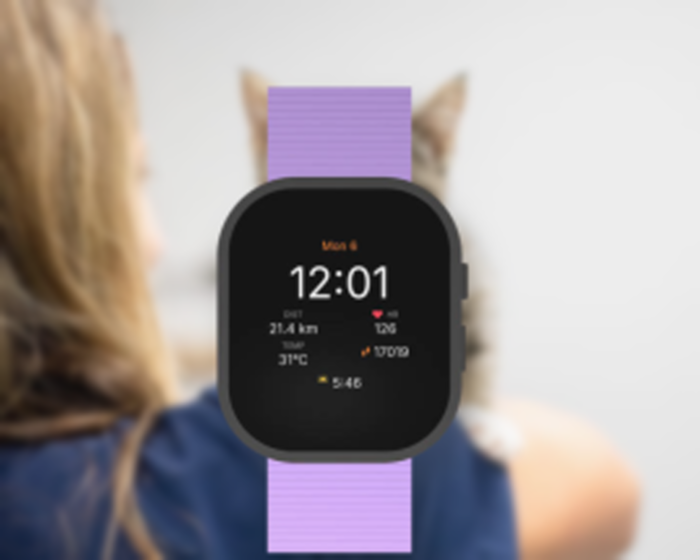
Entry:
12 h 01 min
